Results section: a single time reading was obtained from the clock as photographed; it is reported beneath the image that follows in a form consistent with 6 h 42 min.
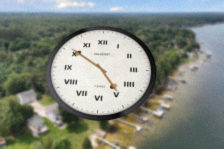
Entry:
4 h 51 min
